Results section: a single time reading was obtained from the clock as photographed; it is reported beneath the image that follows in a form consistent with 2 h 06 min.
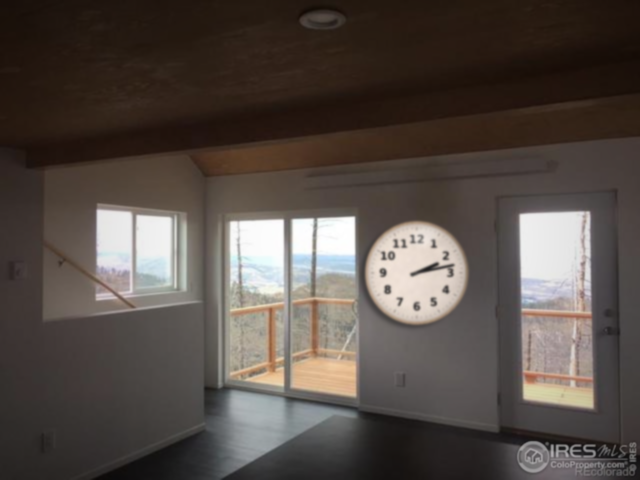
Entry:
2 h 13 min
